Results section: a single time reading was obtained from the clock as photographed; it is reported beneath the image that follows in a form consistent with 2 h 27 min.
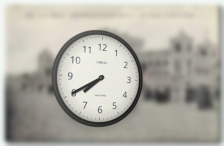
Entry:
7 h 40 min
